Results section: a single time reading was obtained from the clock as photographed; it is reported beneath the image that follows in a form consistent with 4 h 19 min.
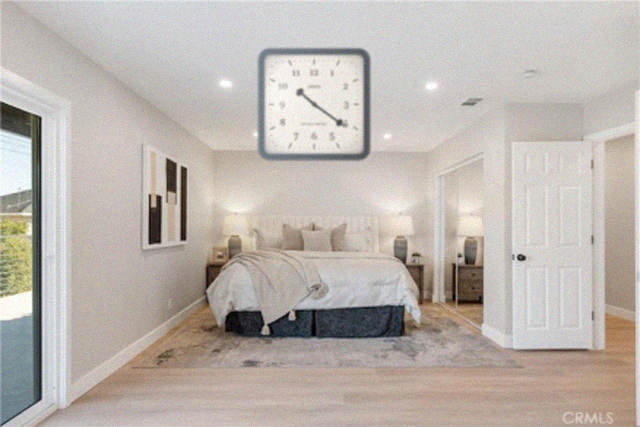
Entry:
10 h 21 min
